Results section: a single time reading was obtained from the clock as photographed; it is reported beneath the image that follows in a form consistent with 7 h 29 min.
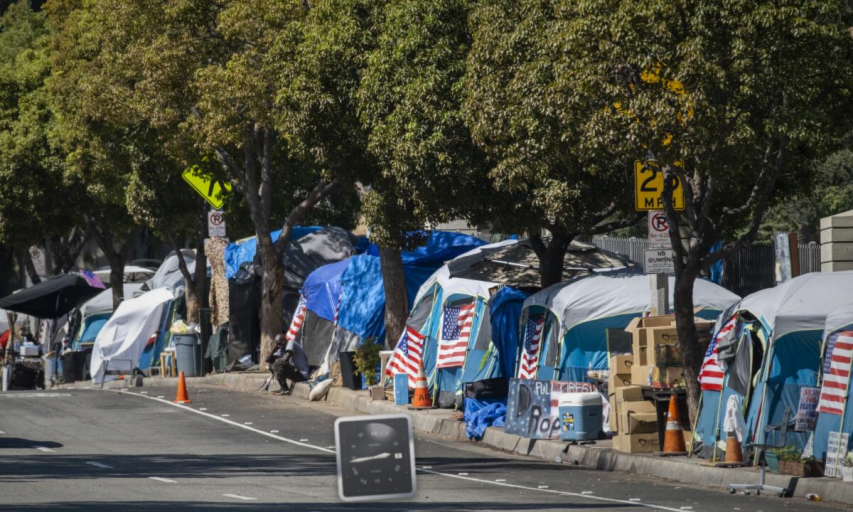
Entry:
2 h 44 min
